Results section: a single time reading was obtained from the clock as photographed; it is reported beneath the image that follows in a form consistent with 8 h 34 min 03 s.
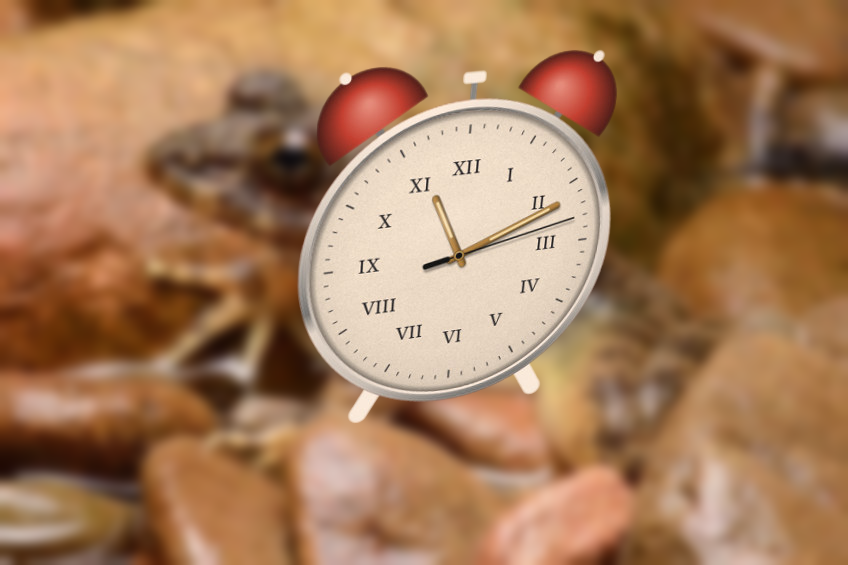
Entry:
11 h 11 min 13 s
